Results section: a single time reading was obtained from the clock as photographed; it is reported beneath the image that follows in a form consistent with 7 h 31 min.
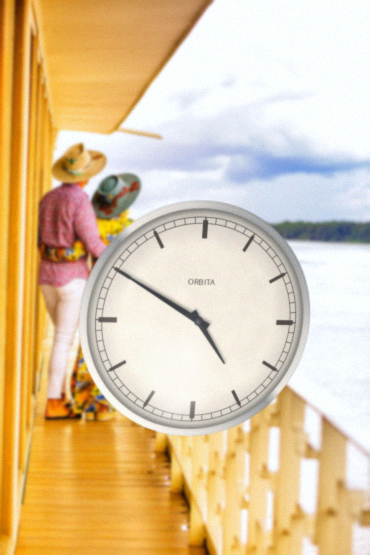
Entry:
4 h 50 min
